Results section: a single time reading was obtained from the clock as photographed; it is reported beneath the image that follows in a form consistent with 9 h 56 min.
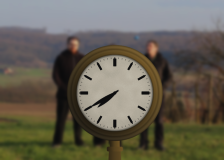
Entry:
7 h 40 min
